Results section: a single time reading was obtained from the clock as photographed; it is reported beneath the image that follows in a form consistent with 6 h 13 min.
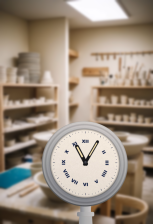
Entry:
11 h 05 min
